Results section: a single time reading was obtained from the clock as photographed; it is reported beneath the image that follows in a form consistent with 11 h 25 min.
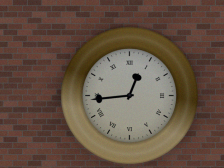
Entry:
12 h 44 min
